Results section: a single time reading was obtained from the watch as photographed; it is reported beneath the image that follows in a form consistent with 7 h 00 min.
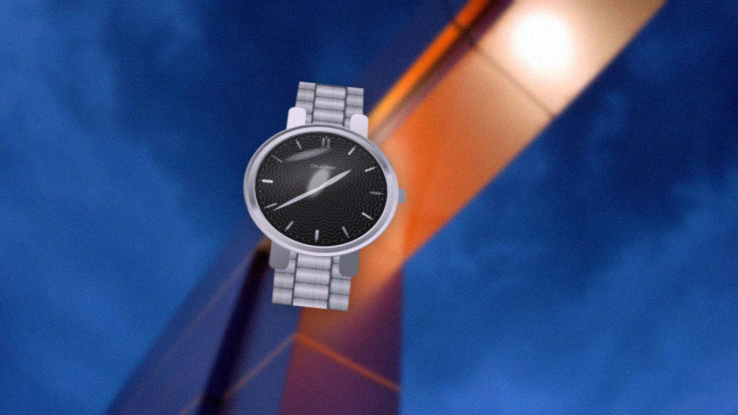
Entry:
1 h 39 min
